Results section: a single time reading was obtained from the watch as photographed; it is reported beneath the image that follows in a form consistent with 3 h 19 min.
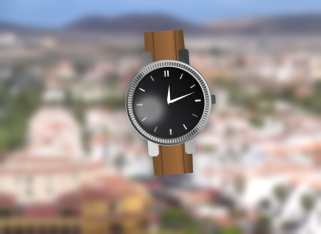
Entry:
12 h 12 min
